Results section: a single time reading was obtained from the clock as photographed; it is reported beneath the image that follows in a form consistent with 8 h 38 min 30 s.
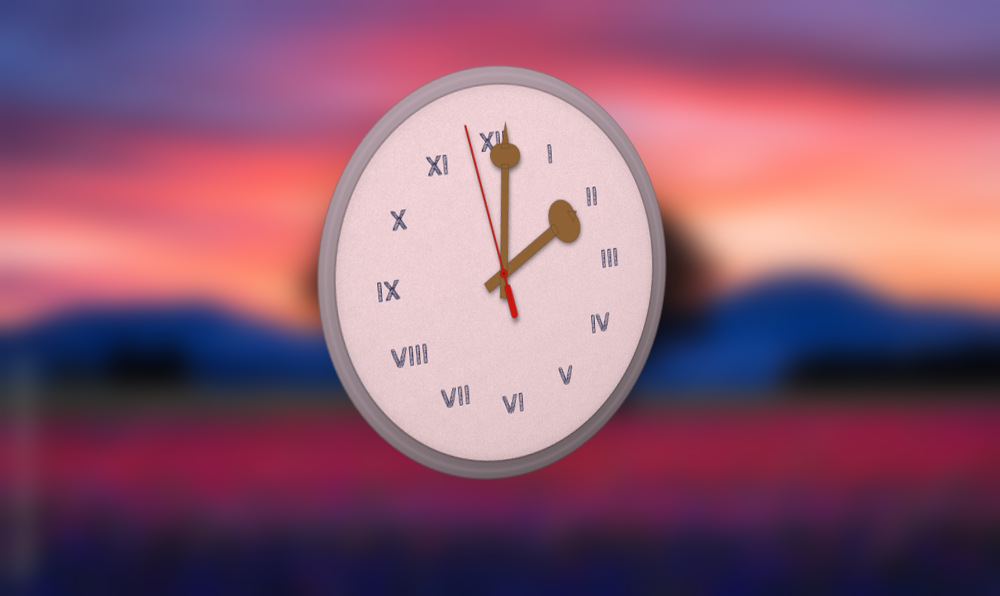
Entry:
2 h 00 min 58 s
